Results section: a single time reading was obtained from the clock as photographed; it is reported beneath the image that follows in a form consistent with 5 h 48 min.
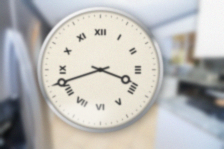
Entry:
3 h 42 min
